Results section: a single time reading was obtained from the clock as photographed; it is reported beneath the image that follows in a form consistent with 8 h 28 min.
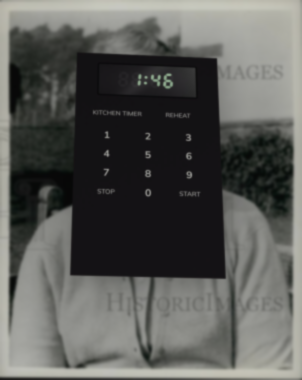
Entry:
1 h 46 min
